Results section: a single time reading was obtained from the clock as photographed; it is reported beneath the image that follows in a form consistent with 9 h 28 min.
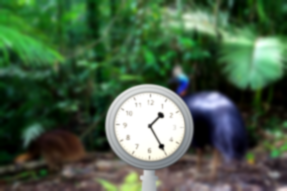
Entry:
1 h 25 min
